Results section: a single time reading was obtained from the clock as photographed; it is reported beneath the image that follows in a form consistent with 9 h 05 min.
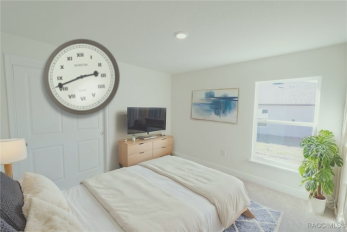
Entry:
2 h 42 min
